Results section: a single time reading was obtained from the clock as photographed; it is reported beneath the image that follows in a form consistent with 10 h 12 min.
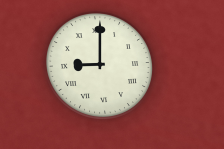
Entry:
9 h 01 min
